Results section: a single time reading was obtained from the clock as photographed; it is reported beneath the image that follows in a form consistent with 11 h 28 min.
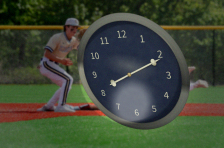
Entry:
8 h 11 min
